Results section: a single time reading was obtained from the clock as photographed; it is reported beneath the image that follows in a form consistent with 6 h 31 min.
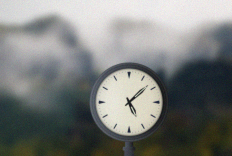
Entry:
5 h 08 min
